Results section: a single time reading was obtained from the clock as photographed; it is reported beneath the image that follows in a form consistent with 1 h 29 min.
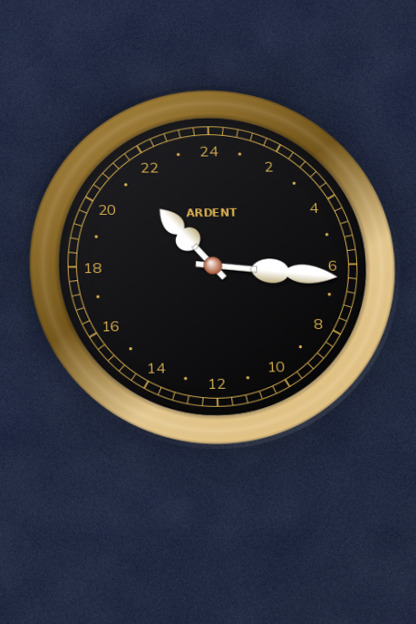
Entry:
21 h 16 min
